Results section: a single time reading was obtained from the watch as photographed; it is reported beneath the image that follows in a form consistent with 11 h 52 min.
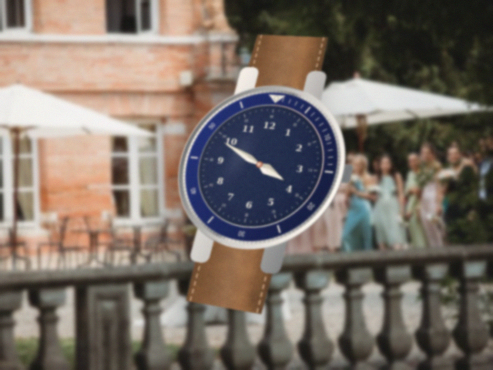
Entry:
3 h 49 min
